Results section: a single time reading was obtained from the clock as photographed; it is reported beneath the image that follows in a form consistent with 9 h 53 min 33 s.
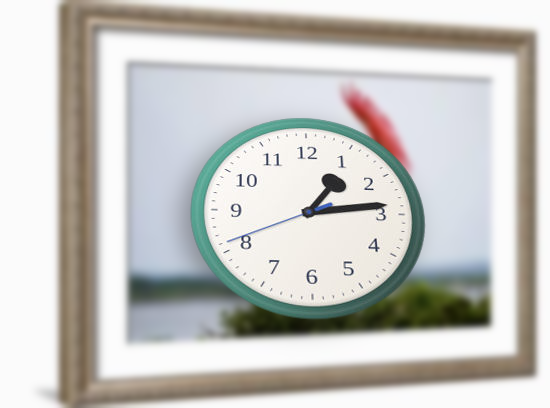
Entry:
1 h 13 min 41 s
